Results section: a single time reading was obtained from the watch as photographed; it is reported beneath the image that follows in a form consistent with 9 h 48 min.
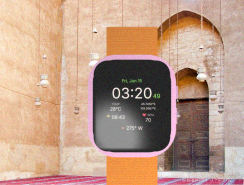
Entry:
3 h 20 min
